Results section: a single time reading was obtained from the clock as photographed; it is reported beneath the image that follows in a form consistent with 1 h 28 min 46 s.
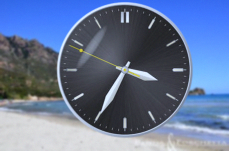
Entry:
3 h 34 min 49 s
